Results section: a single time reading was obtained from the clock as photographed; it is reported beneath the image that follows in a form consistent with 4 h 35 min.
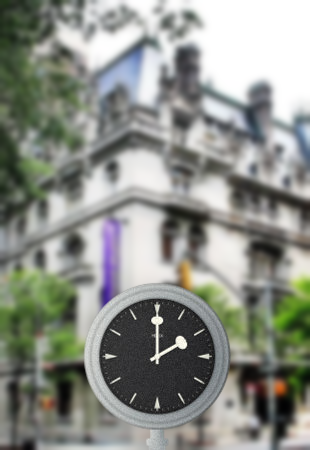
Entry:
2 h 00 min
